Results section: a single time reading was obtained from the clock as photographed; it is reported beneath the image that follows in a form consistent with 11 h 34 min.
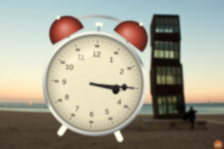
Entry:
3 h 15 min
